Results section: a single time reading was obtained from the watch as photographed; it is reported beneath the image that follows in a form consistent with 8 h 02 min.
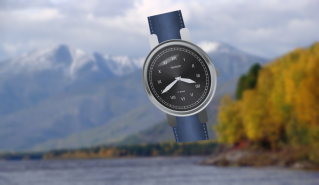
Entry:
3 h 40 min
